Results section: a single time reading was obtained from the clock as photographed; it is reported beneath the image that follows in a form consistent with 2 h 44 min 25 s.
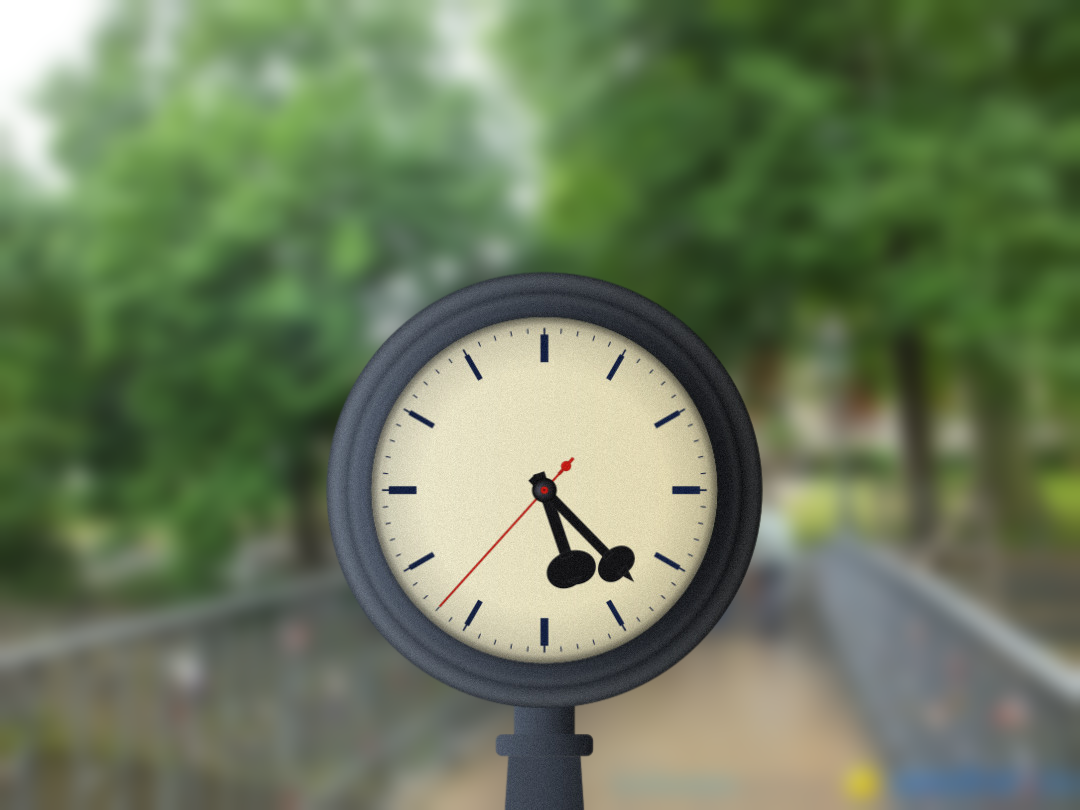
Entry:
5 h 22 min 37 s
